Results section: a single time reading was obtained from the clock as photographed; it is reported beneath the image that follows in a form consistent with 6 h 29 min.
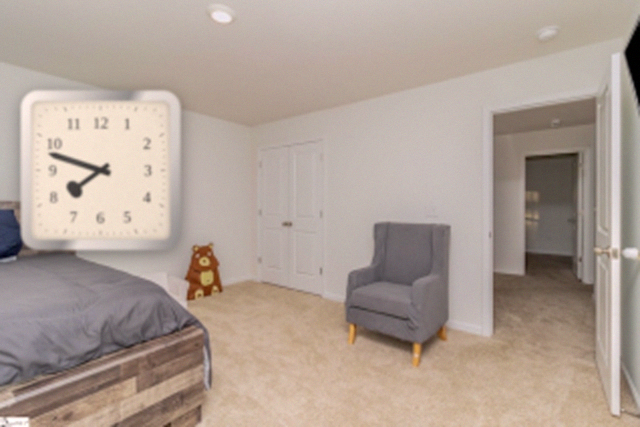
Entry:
7 h 48 min
